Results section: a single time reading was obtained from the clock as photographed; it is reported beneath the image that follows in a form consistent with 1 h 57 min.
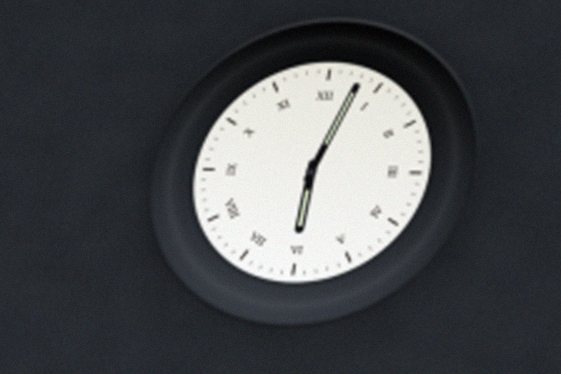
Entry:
6 h 03 min
